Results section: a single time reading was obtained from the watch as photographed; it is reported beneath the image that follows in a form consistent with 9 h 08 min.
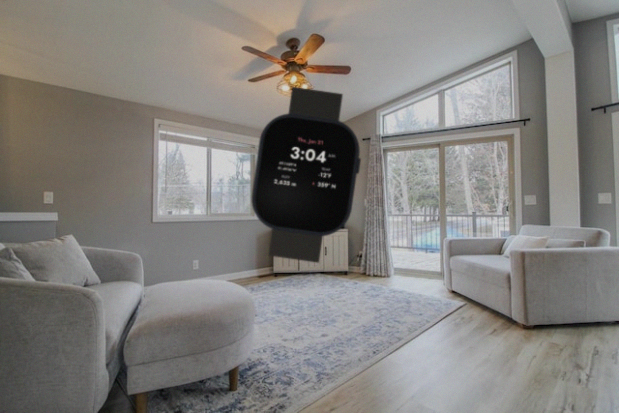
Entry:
3 h 04 min
